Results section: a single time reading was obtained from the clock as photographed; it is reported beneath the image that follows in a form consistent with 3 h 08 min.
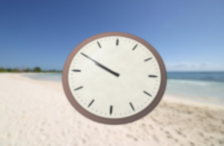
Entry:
9 h 50 min
